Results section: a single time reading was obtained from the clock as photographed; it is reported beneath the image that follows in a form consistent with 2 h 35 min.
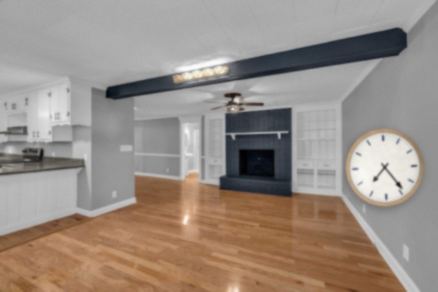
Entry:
7 h 24 min
